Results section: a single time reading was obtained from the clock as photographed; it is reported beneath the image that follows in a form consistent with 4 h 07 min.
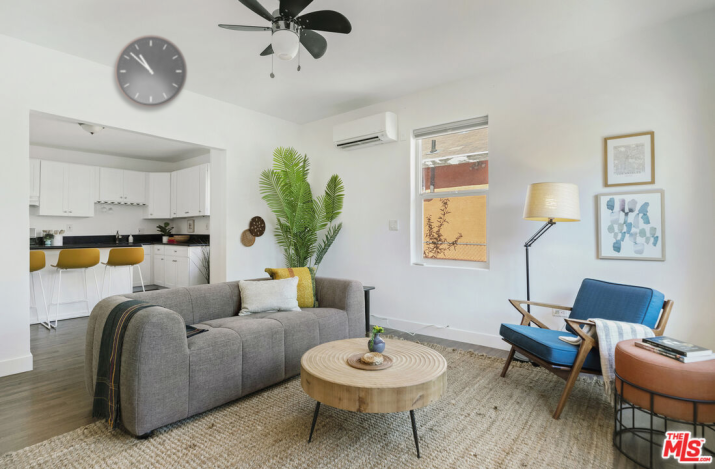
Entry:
10 h 52 min
